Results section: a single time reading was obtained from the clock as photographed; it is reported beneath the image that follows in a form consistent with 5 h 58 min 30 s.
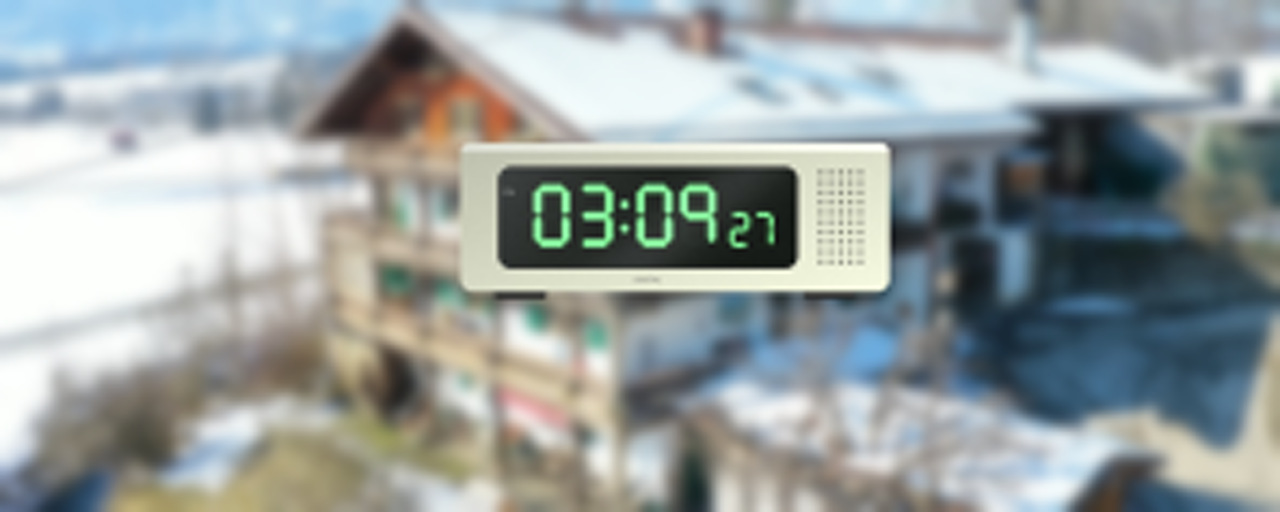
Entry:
3 h 09 min 27 s
